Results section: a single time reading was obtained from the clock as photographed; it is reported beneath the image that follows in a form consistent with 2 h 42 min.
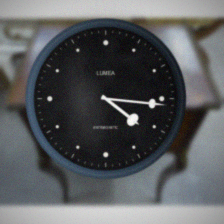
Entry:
4 h 16 min
